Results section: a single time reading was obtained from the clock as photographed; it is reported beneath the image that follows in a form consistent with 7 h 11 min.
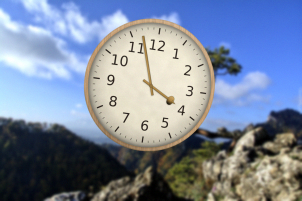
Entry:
3 h 57 min
